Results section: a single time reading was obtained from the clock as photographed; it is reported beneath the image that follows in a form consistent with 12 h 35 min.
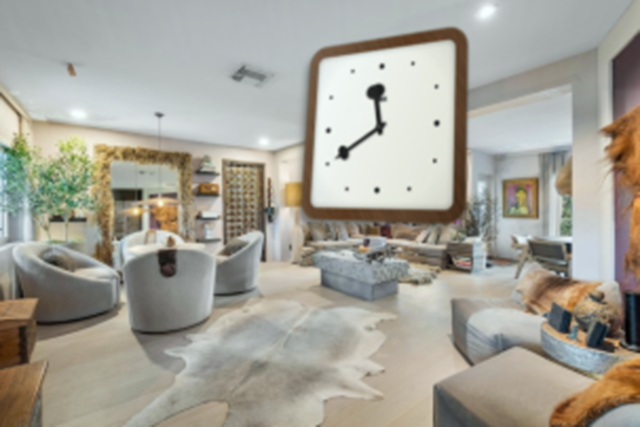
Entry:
11 h 40 min
